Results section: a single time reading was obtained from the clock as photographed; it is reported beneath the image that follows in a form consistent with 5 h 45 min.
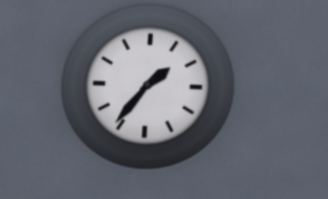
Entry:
1 h 36 min
